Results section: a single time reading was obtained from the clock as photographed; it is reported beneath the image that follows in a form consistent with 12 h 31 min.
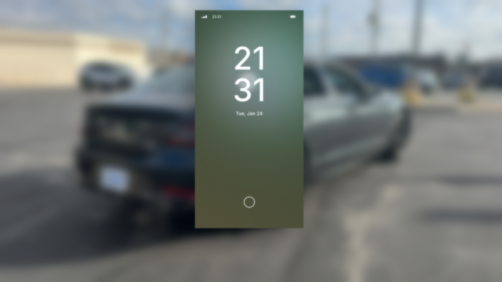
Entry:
21 h 31 min
